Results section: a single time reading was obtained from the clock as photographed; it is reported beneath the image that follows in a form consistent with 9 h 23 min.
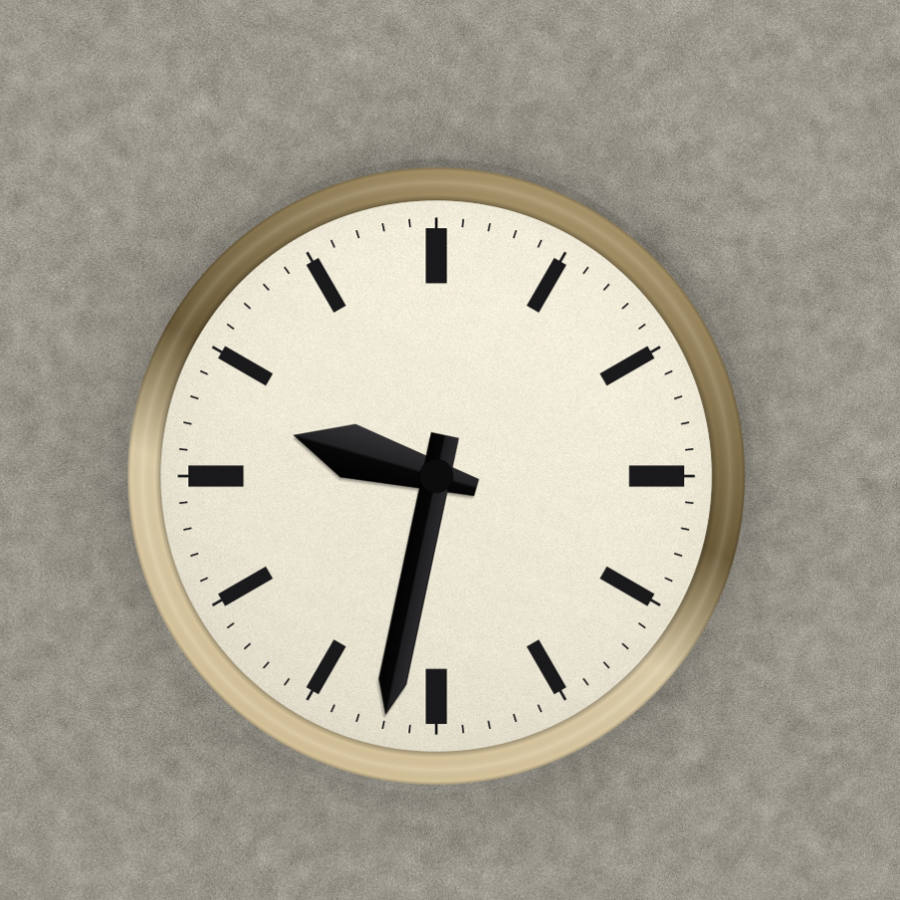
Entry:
9 h 32 min
